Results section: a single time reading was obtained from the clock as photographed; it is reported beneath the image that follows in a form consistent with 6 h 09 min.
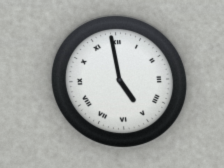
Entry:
4 h 59 min
